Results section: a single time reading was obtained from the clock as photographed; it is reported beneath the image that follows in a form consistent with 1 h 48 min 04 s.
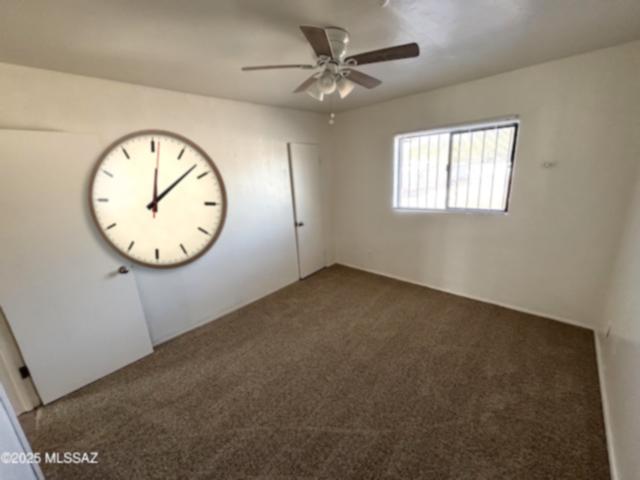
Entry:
12 h 08 min 01 s
